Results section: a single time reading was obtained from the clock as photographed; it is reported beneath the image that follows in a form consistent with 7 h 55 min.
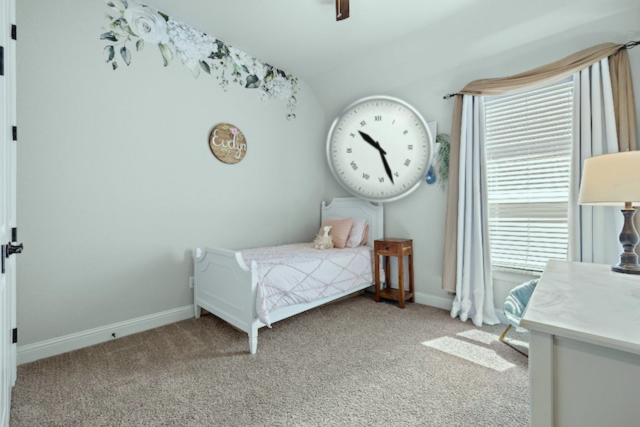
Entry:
10 h 27 min
